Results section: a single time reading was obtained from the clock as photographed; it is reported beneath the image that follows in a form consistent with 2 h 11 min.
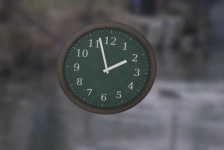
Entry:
1 h 57 min
